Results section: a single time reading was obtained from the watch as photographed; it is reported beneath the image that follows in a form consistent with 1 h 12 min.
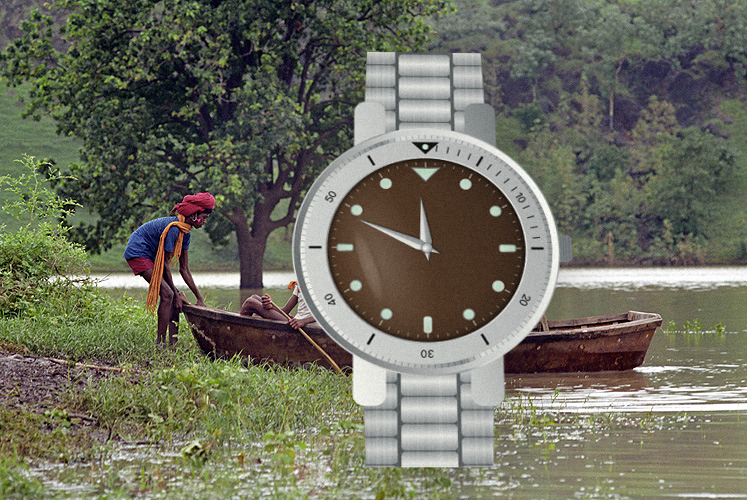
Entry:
11 h 49 min
